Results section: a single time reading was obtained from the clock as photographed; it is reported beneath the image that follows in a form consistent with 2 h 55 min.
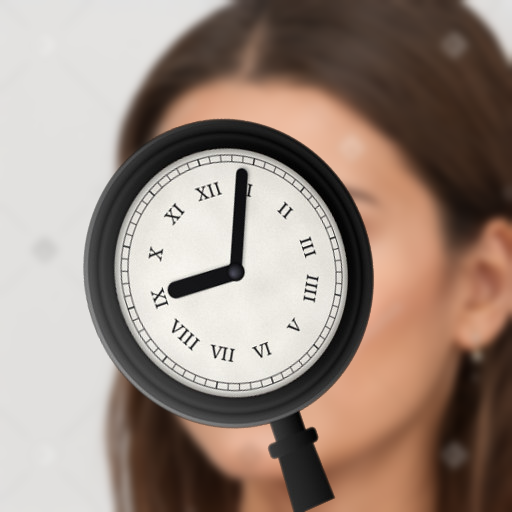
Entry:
9 h 04 min
